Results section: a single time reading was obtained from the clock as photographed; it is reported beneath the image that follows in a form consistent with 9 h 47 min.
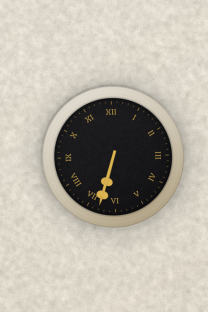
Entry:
6 h 33 min
